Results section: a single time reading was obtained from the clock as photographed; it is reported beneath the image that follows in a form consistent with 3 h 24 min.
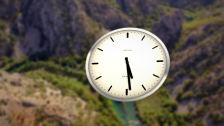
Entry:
5 h 29 min
